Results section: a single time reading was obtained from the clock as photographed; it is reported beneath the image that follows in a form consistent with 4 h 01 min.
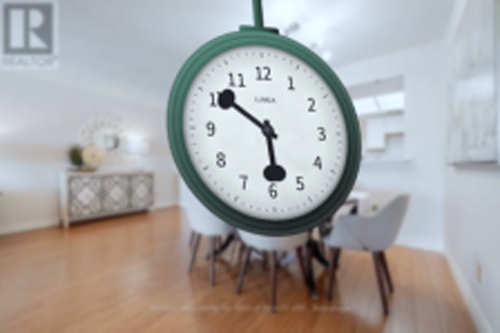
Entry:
5 h 51 min
